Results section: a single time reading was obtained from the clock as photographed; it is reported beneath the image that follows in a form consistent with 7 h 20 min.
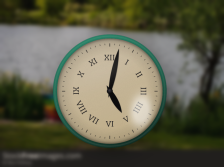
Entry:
5 h 02 min
